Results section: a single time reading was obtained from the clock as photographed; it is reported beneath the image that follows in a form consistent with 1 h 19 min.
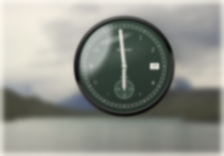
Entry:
5 h 59 min
